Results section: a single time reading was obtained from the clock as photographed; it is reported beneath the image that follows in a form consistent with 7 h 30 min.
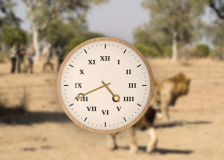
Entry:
4 h 41 min
